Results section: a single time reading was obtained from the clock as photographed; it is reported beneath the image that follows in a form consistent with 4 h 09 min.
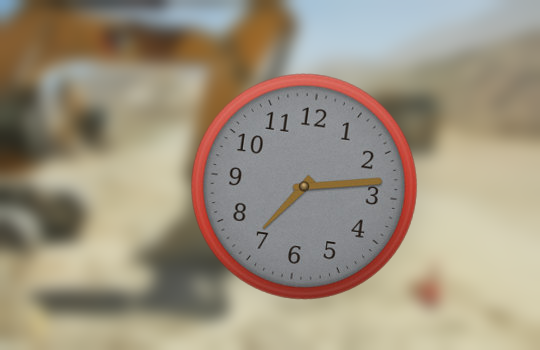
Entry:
7 h 13 min
